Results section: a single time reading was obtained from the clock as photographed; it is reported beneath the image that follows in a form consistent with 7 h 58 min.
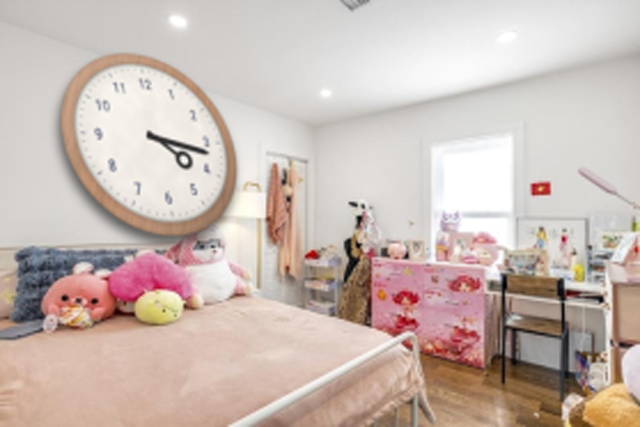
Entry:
4 h 17 min
